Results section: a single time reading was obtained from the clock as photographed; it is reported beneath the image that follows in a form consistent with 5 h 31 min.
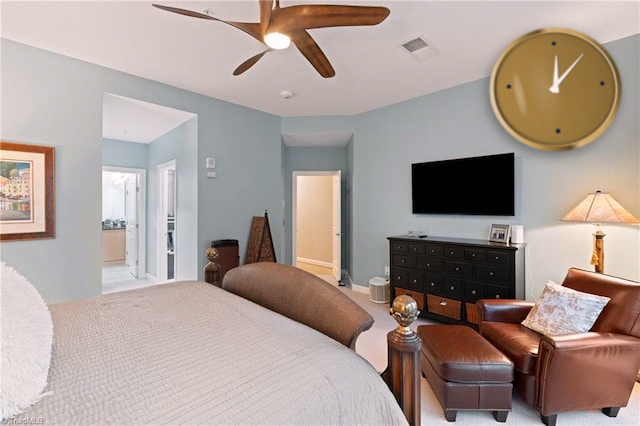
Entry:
12 h 07 min
